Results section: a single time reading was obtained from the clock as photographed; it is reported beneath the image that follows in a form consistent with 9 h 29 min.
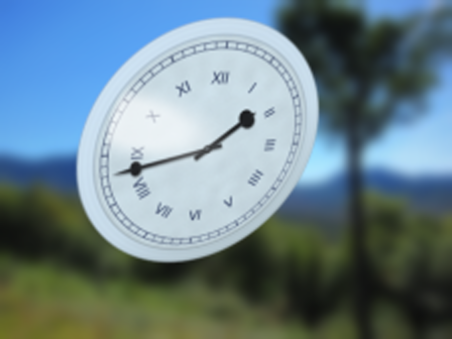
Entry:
1 h 43 min
